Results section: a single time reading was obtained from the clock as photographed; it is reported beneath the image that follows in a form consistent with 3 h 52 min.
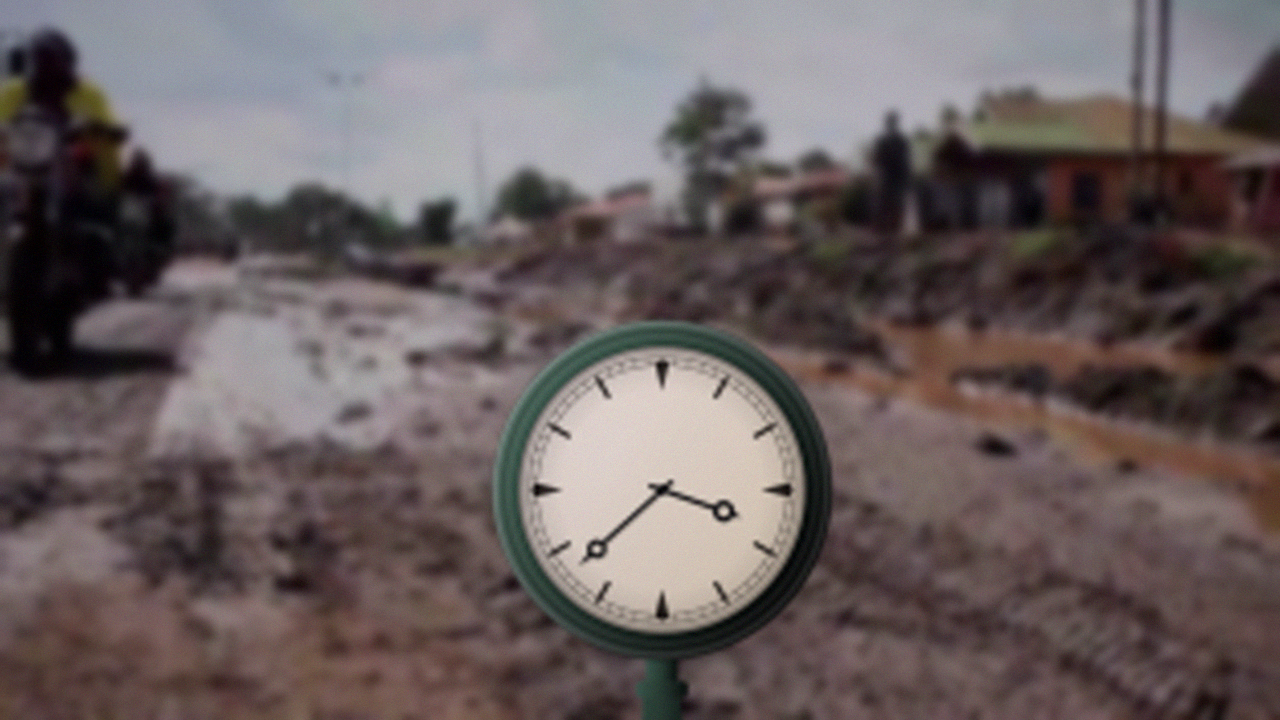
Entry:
3 h 38 min
